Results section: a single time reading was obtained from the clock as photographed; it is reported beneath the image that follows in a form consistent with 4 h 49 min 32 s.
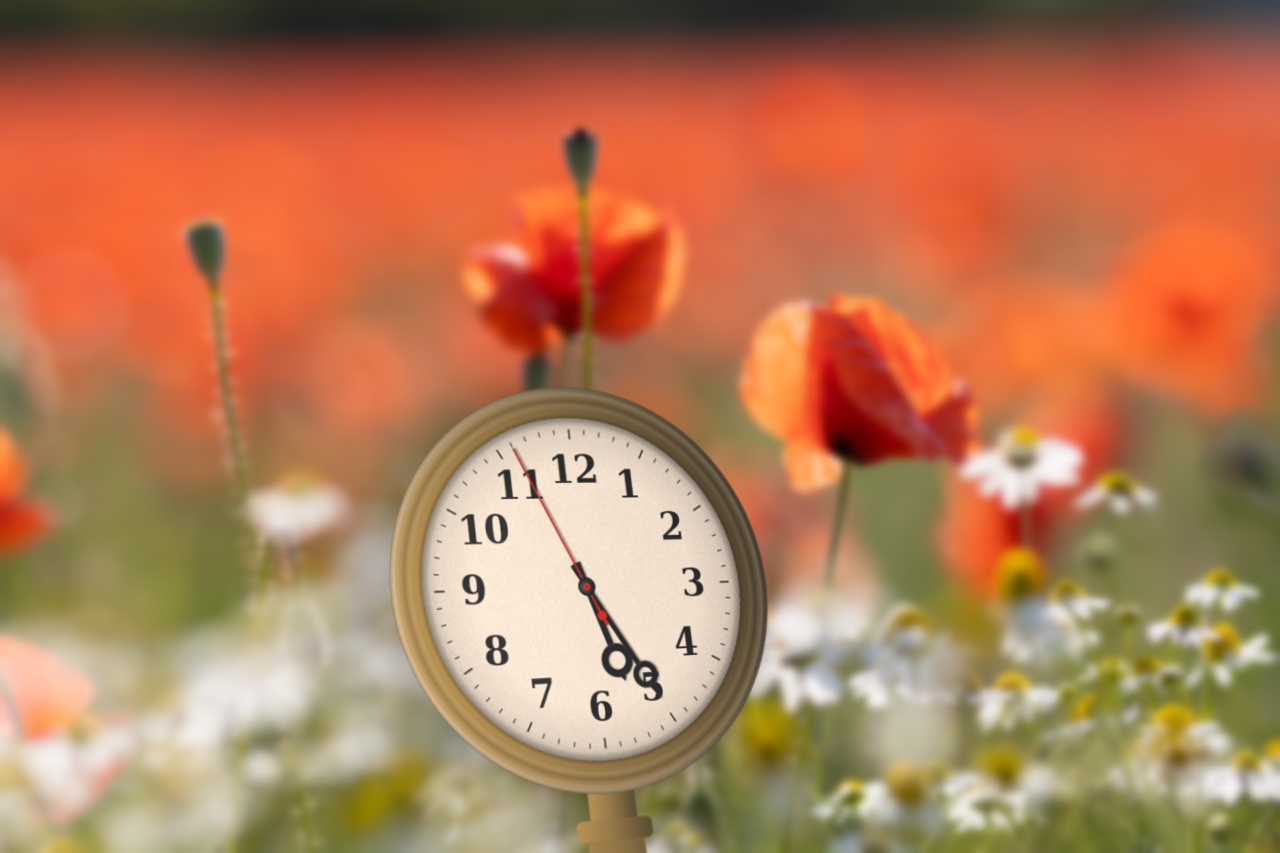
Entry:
5 h 24 min 56 s
